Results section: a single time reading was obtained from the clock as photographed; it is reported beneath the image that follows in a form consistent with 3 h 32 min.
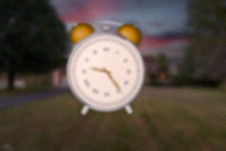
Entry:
9 h 24 min
